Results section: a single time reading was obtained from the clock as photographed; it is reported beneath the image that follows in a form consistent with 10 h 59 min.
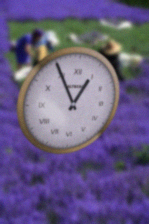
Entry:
12 h 55 min
